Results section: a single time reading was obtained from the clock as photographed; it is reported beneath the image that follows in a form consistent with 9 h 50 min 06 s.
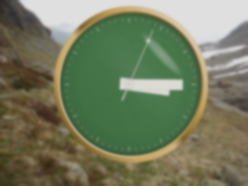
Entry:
3 h 15 min 04 s
